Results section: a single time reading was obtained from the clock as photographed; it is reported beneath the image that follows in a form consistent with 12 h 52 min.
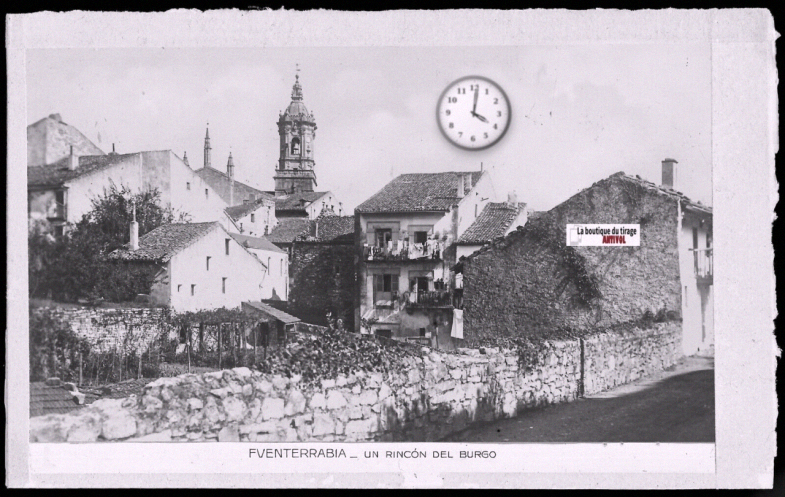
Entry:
4 h 01 min
